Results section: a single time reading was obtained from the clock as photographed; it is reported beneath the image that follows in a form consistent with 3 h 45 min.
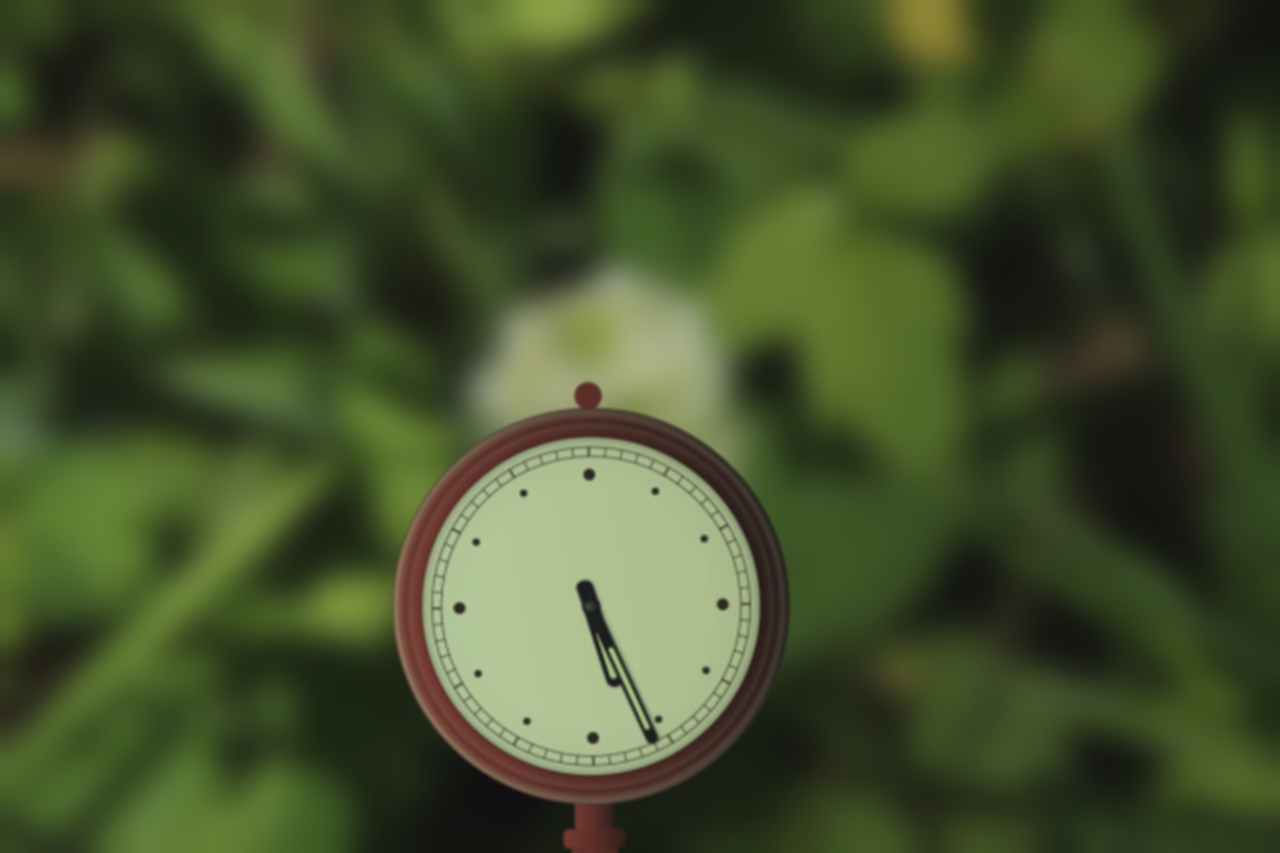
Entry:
5 h 26 min
